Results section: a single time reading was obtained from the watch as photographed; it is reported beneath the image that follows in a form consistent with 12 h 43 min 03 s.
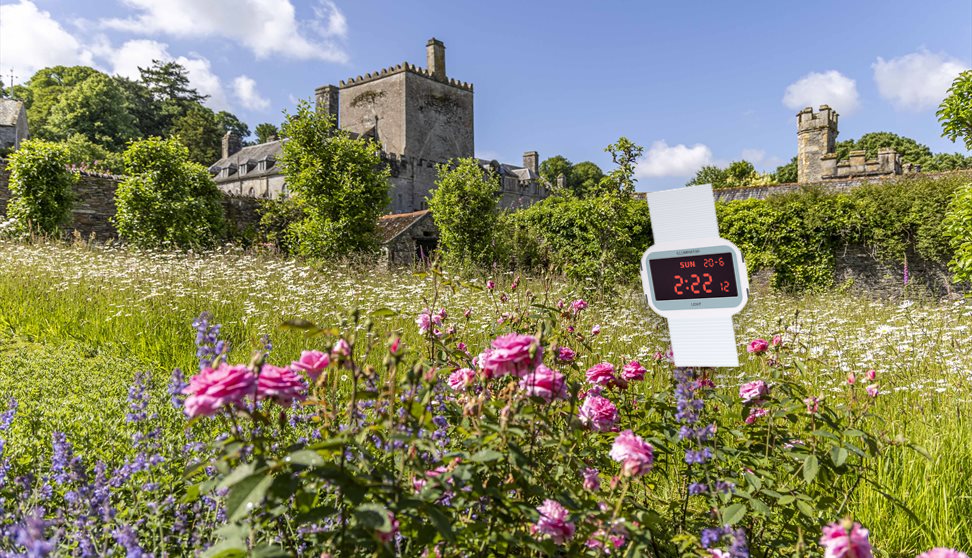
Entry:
2 h 22 min 12 s
